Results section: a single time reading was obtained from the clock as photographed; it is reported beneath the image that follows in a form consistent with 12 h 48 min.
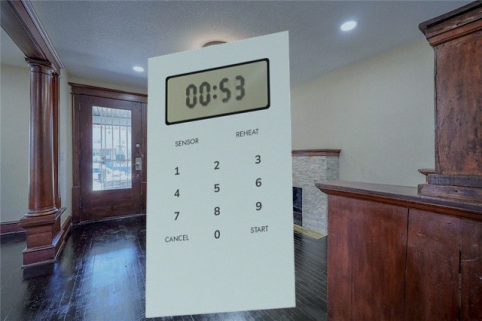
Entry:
0 h 53 min
